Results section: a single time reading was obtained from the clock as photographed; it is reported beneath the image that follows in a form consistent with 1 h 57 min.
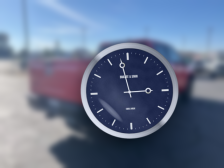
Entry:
2 h 58 min
